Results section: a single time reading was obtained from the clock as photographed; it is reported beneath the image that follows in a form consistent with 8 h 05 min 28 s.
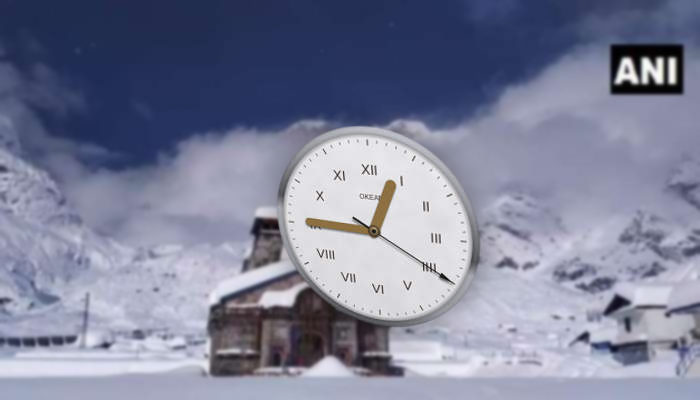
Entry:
12 h 45 min 20 s
